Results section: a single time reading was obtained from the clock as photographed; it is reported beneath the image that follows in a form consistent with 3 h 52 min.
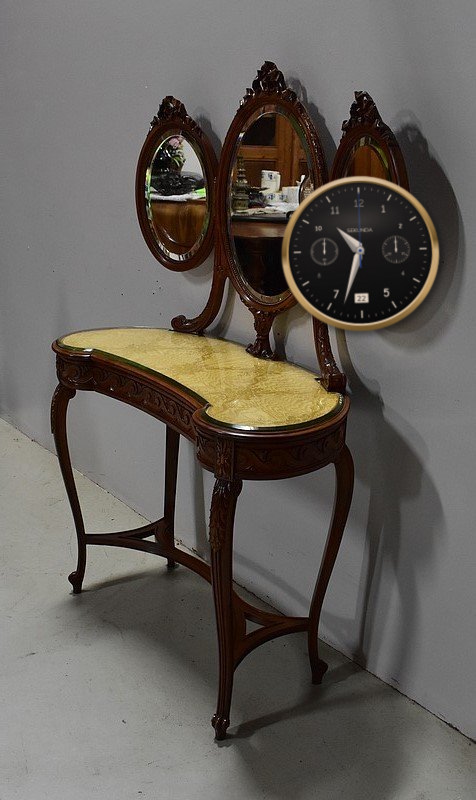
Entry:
10 h 33 min
